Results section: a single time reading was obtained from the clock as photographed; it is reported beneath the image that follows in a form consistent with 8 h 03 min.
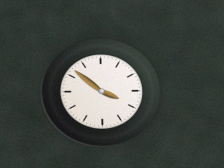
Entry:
3 h 52 min
